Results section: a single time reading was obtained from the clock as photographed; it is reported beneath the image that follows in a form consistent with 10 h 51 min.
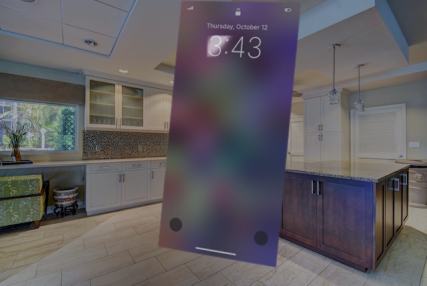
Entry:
3 h 43 min
